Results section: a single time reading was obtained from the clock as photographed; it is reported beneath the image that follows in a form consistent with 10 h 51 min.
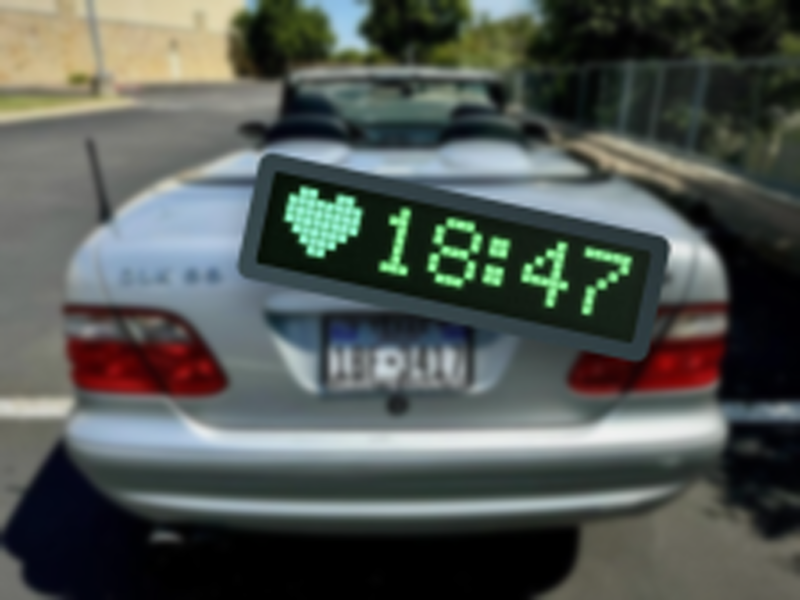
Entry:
18 h 47 min
